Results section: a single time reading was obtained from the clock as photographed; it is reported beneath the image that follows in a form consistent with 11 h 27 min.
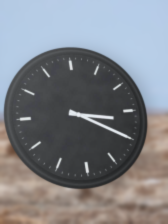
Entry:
3 h 20 min
